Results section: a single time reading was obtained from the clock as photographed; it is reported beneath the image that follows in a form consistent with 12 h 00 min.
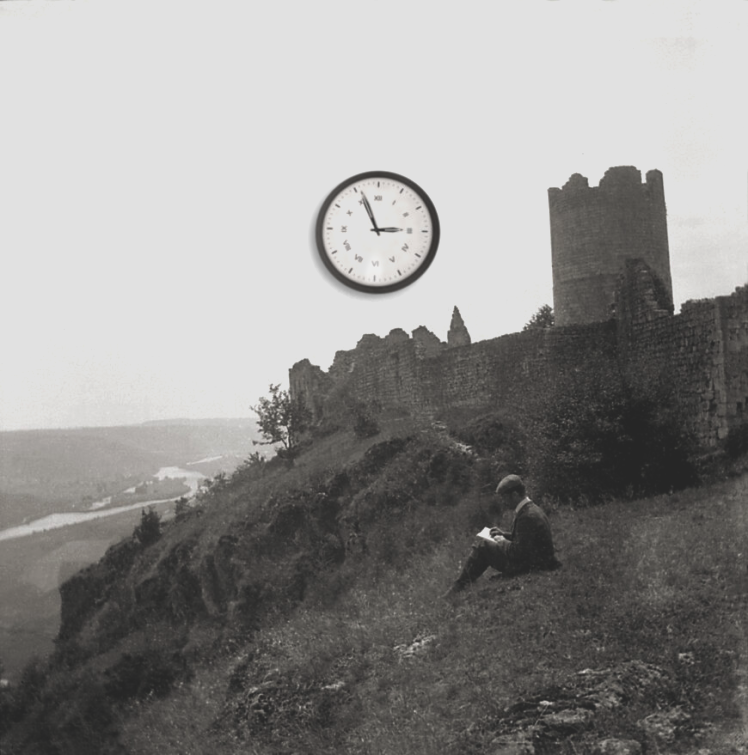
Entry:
2 h 56 min
